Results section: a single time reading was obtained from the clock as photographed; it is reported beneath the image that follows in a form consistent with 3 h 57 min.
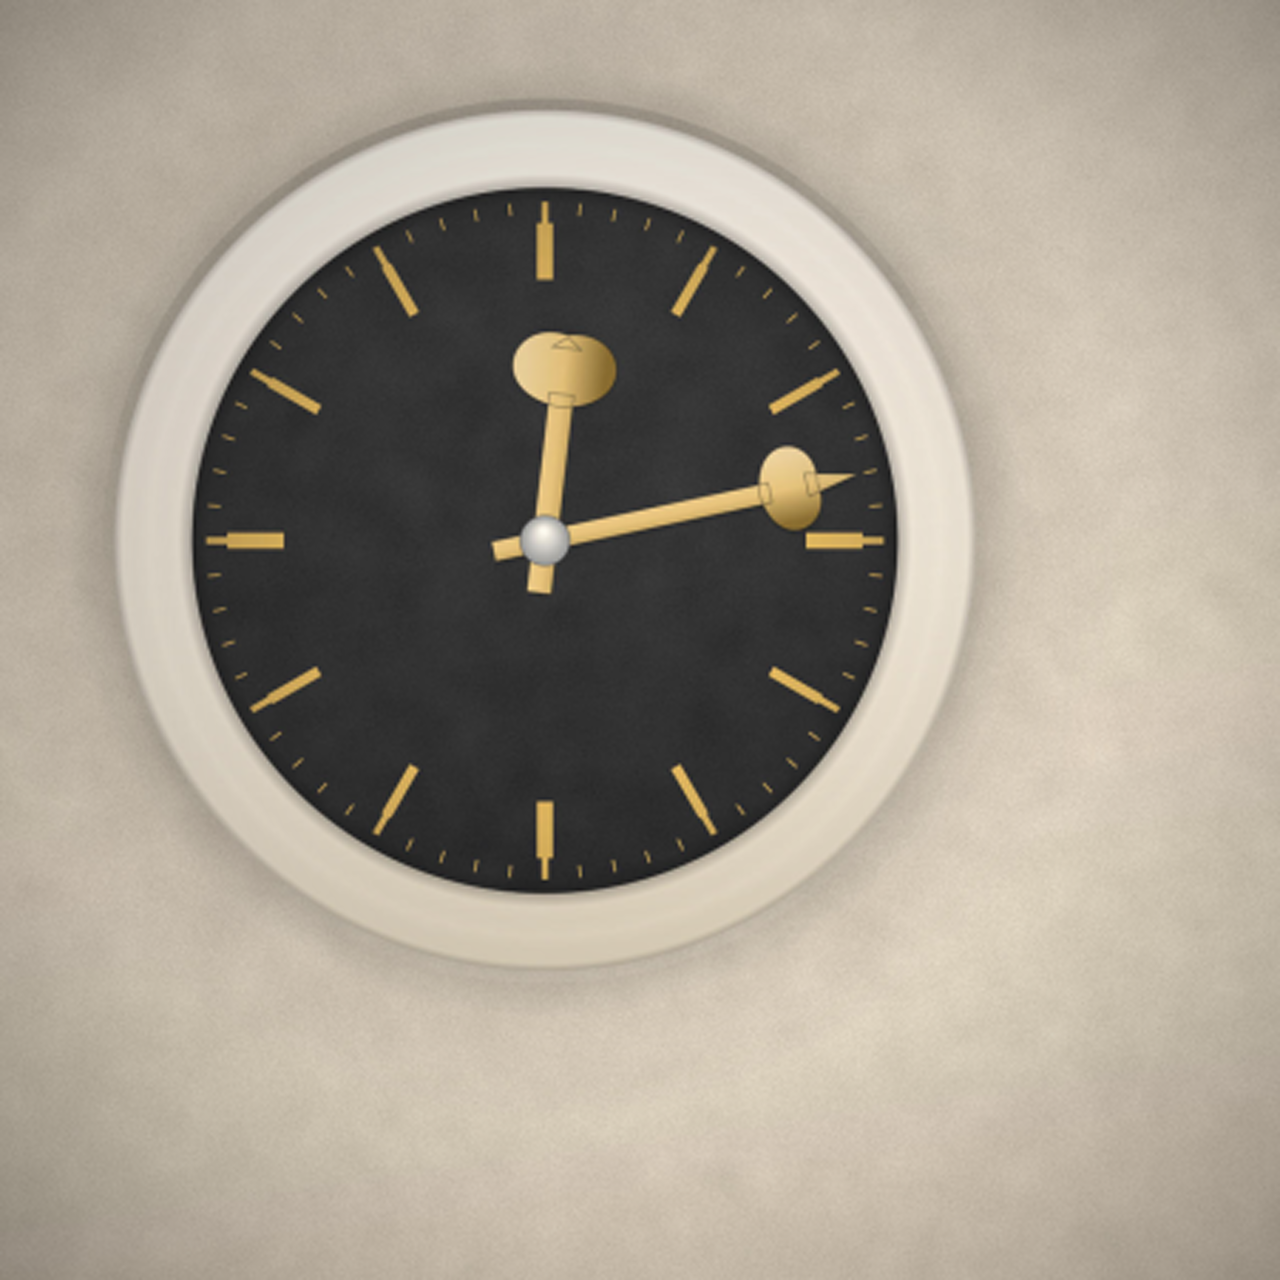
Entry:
12 h 13 min
